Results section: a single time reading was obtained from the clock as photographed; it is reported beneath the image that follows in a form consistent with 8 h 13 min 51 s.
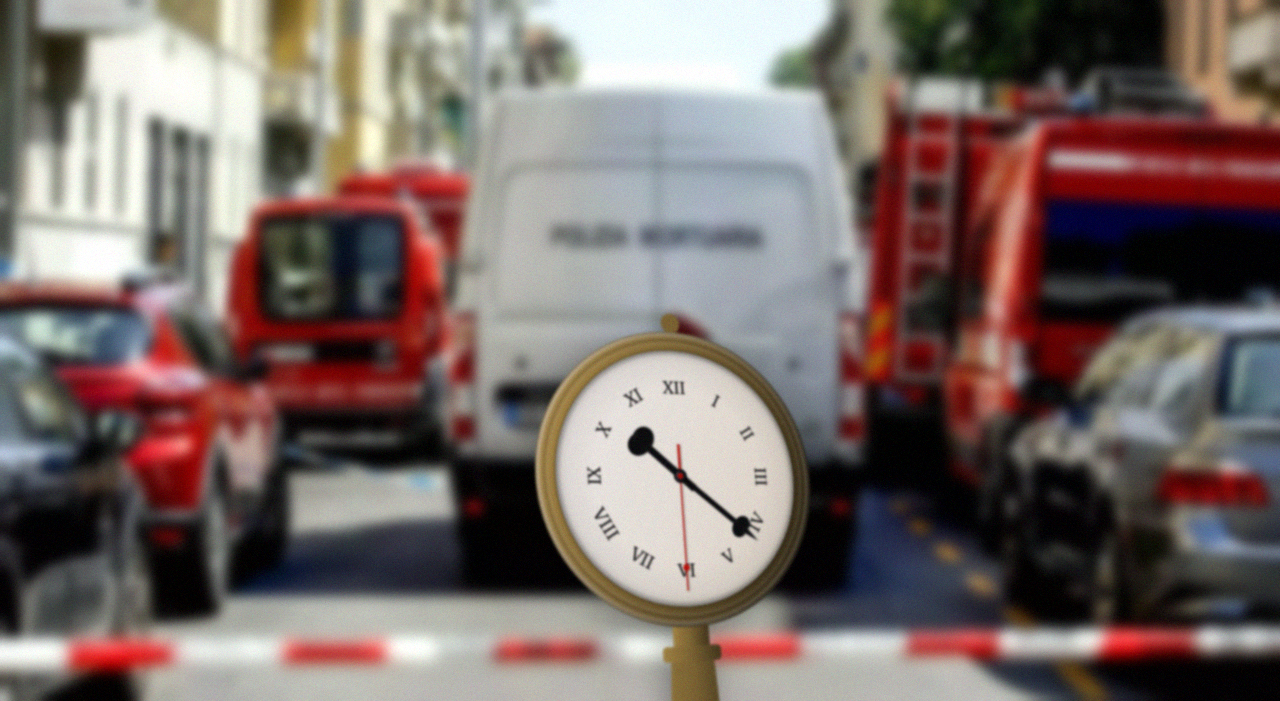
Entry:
10 h 21 min 30 s
